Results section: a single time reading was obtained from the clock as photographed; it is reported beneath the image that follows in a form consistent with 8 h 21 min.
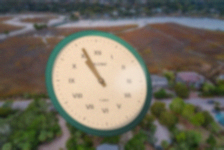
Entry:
10 h 56 min
